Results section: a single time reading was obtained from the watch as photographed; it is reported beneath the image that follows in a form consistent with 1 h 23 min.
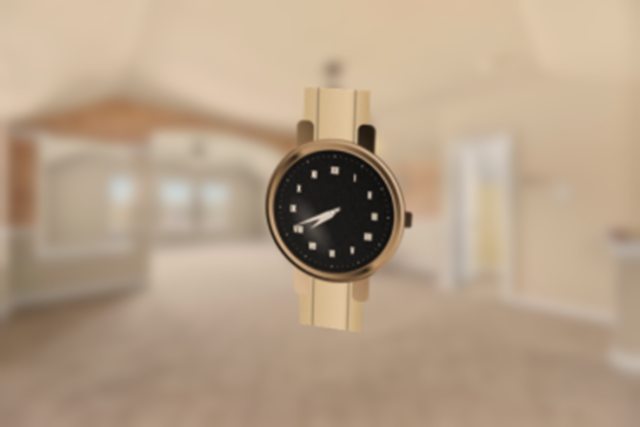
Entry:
7 h 41 min
